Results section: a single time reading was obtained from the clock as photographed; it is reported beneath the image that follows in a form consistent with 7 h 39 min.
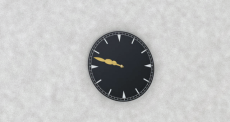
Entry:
9 h 48 min
